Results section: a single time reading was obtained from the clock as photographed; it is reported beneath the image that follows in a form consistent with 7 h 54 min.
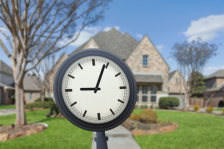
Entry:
9 h 04 min
